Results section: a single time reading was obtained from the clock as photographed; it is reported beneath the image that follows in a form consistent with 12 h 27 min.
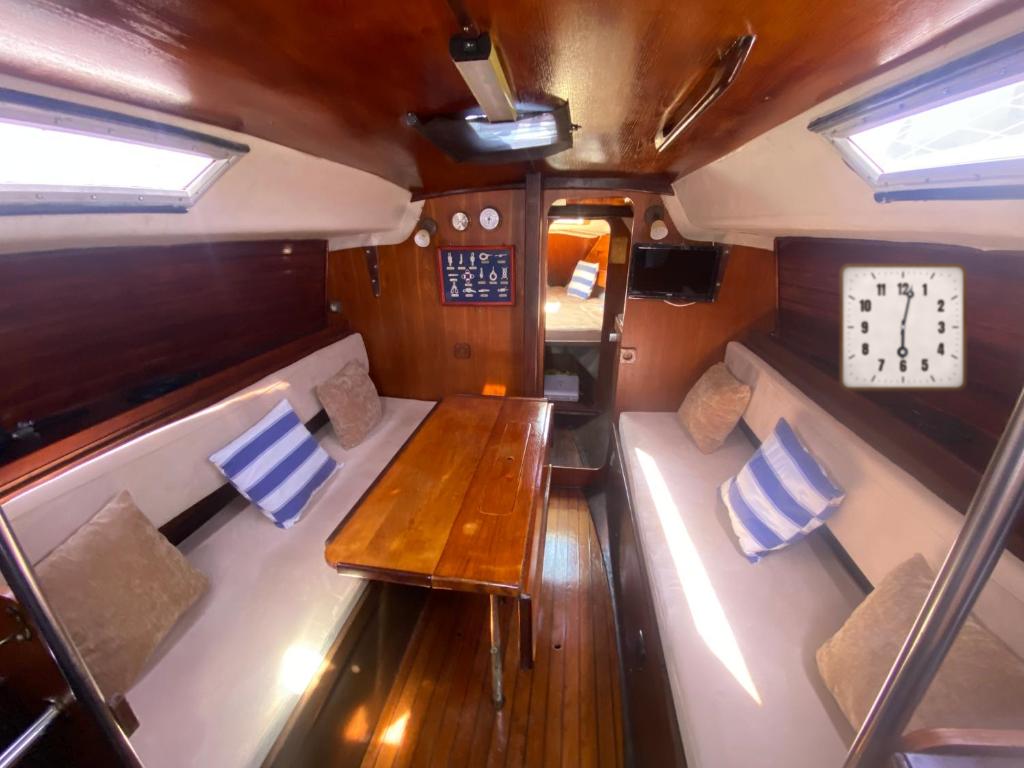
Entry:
6 h 02 min
